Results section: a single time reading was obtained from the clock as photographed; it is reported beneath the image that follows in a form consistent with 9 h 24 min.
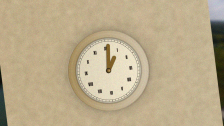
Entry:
1 h 01 min
